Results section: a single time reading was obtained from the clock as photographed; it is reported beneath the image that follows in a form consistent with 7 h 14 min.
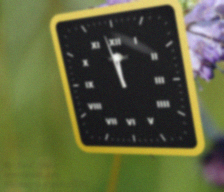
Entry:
11 h 58 min
